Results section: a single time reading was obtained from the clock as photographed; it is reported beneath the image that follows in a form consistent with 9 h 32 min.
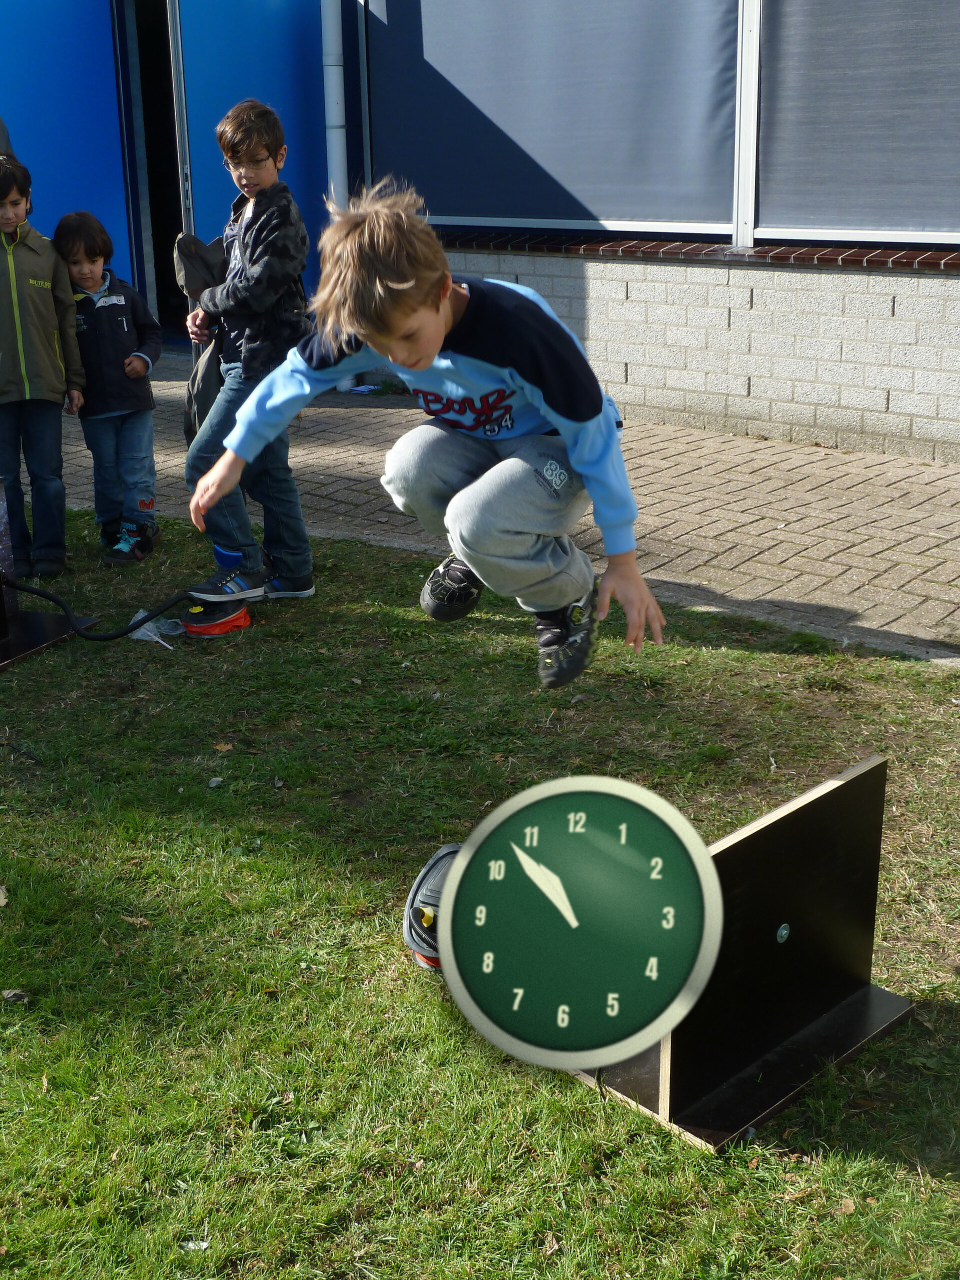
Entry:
10 h 53 min
